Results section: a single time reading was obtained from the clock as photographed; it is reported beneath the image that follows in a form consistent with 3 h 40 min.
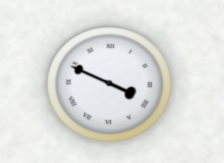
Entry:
3 h 49 min
